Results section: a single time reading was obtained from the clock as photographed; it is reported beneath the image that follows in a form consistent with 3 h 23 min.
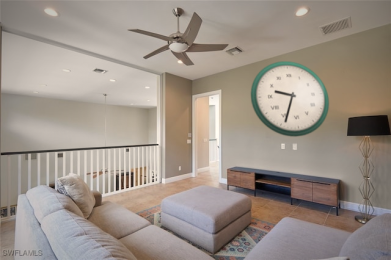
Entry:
9 h 34 min
